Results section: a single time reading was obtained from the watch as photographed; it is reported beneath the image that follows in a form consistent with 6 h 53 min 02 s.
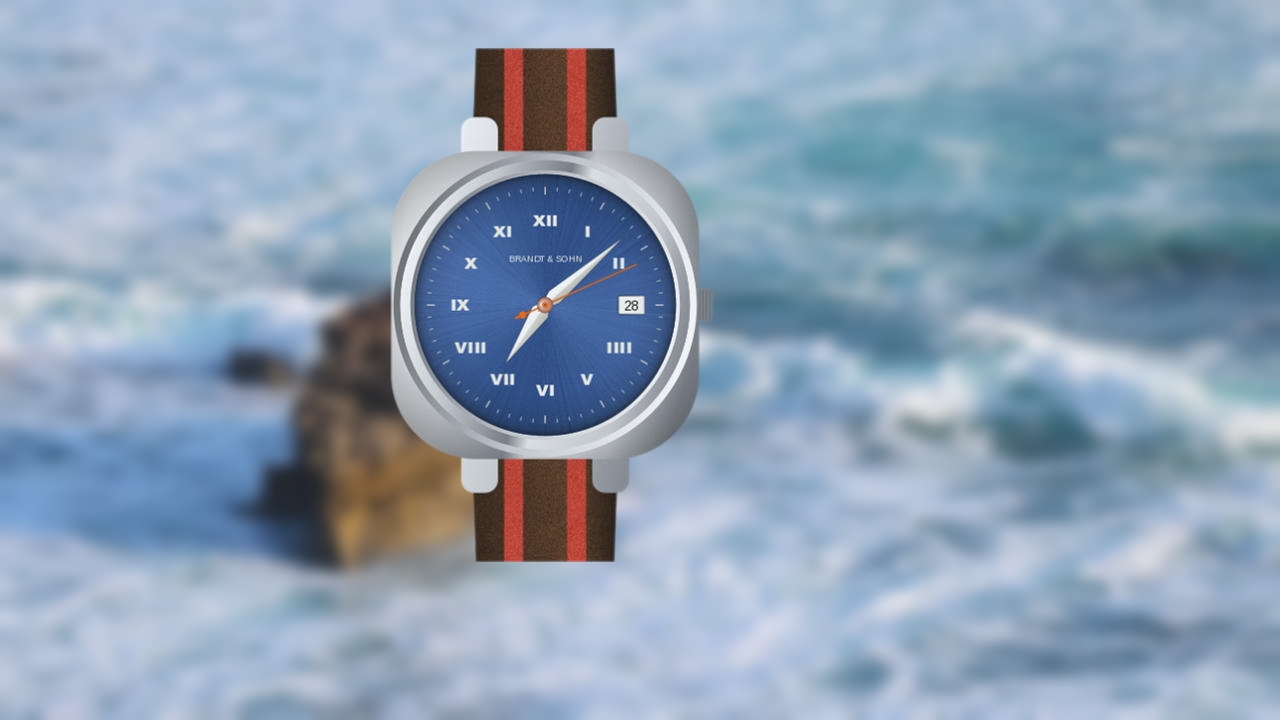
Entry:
7 h 08 min 11 s
